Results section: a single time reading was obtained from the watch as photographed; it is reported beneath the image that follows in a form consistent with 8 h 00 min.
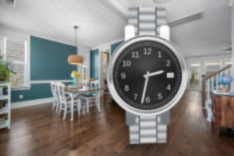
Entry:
2 h 32 min
